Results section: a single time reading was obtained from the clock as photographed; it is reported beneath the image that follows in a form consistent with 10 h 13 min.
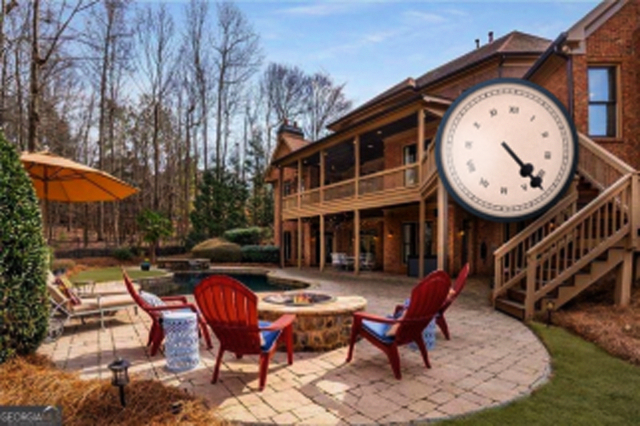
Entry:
4 h 22 min
